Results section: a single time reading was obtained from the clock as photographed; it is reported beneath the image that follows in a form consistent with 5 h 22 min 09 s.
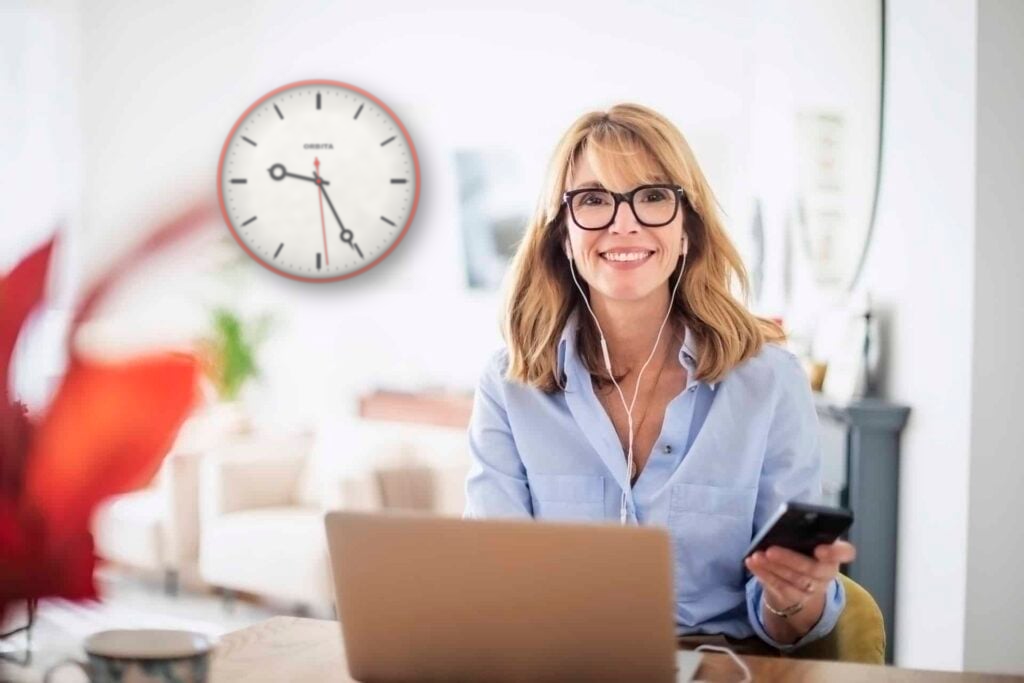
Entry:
9 h 25 min 29 s
